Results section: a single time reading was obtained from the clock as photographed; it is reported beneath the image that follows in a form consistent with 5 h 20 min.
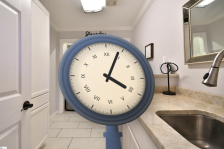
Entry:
4 h 04 min
